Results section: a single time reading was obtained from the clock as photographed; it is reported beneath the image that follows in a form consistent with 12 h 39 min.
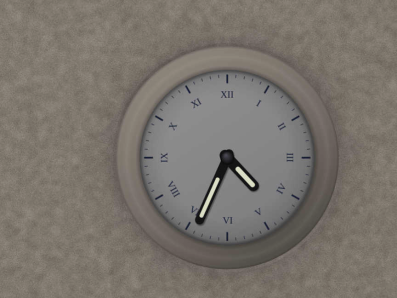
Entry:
4 h 34 min
